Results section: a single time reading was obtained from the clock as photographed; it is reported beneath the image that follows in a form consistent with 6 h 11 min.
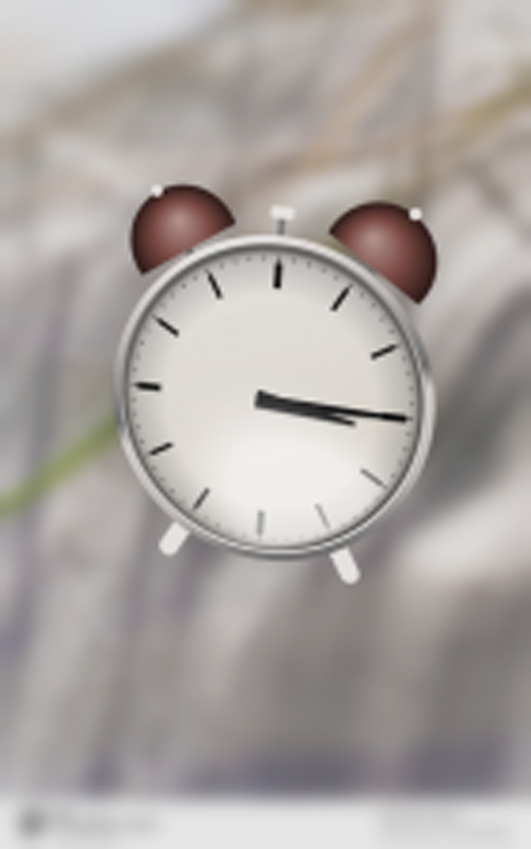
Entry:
3 h 15 min
